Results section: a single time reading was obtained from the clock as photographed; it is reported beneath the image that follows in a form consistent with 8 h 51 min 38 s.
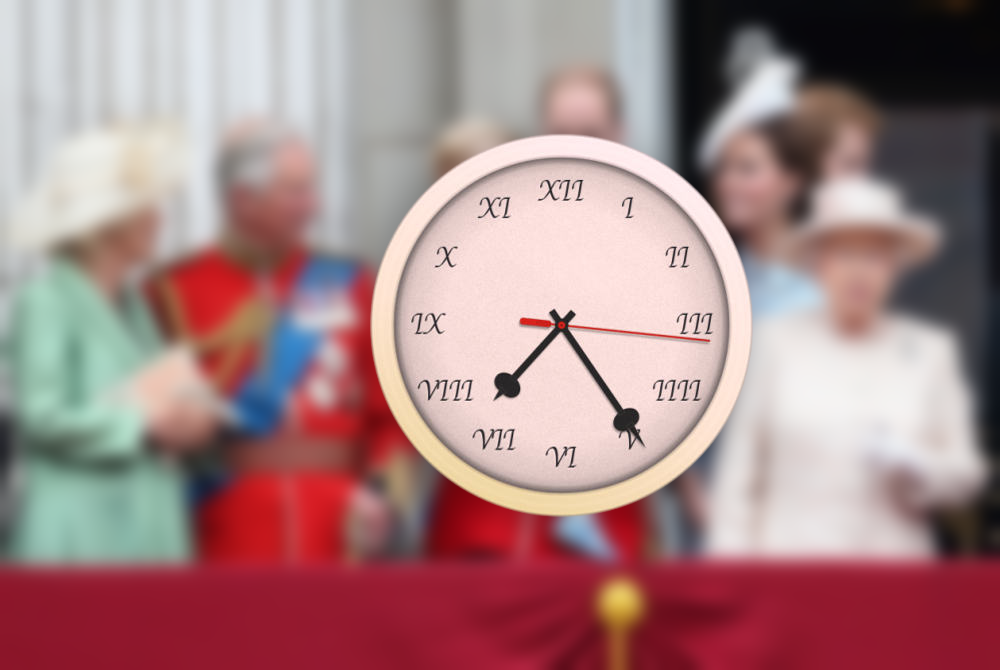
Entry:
7 h 24 min 16 s
